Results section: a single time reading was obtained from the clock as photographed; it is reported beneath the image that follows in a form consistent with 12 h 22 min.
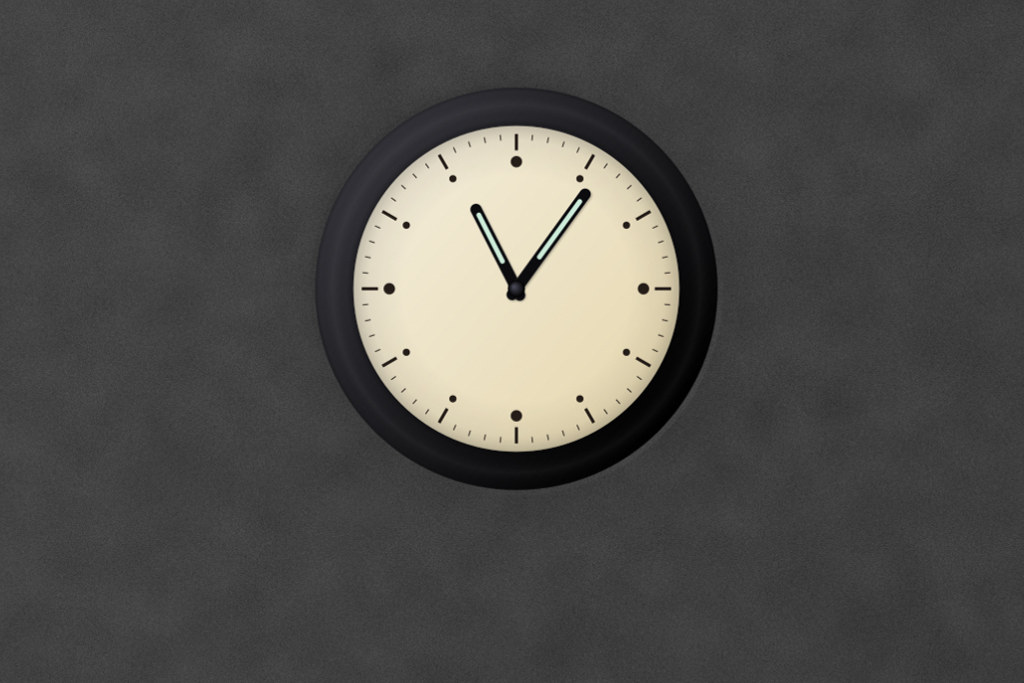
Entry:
11 h 06 min
